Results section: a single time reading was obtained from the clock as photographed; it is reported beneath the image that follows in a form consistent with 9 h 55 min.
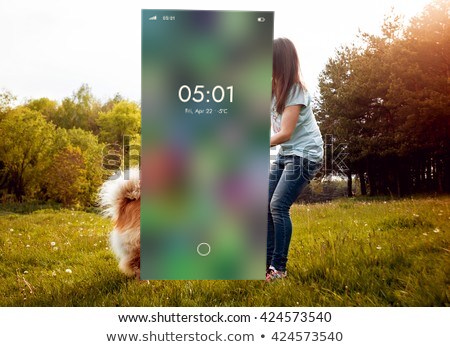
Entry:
5 h 01 min
